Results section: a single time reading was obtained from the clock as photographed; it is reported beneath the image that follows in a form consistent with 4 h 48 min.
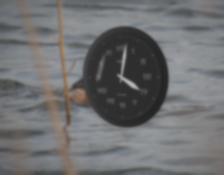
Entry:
4 h 02 min
